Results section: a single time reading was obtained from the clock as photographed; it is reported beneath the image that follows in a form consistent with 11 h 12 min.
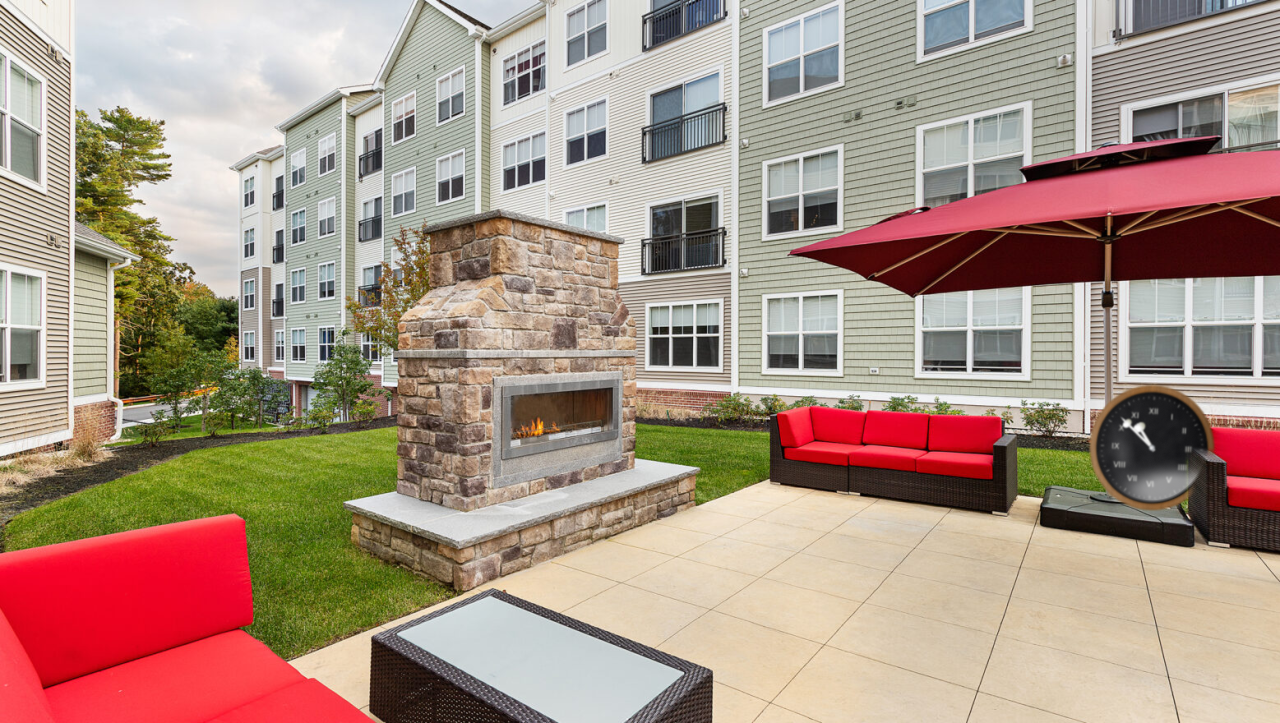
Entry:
10 h 52 min
